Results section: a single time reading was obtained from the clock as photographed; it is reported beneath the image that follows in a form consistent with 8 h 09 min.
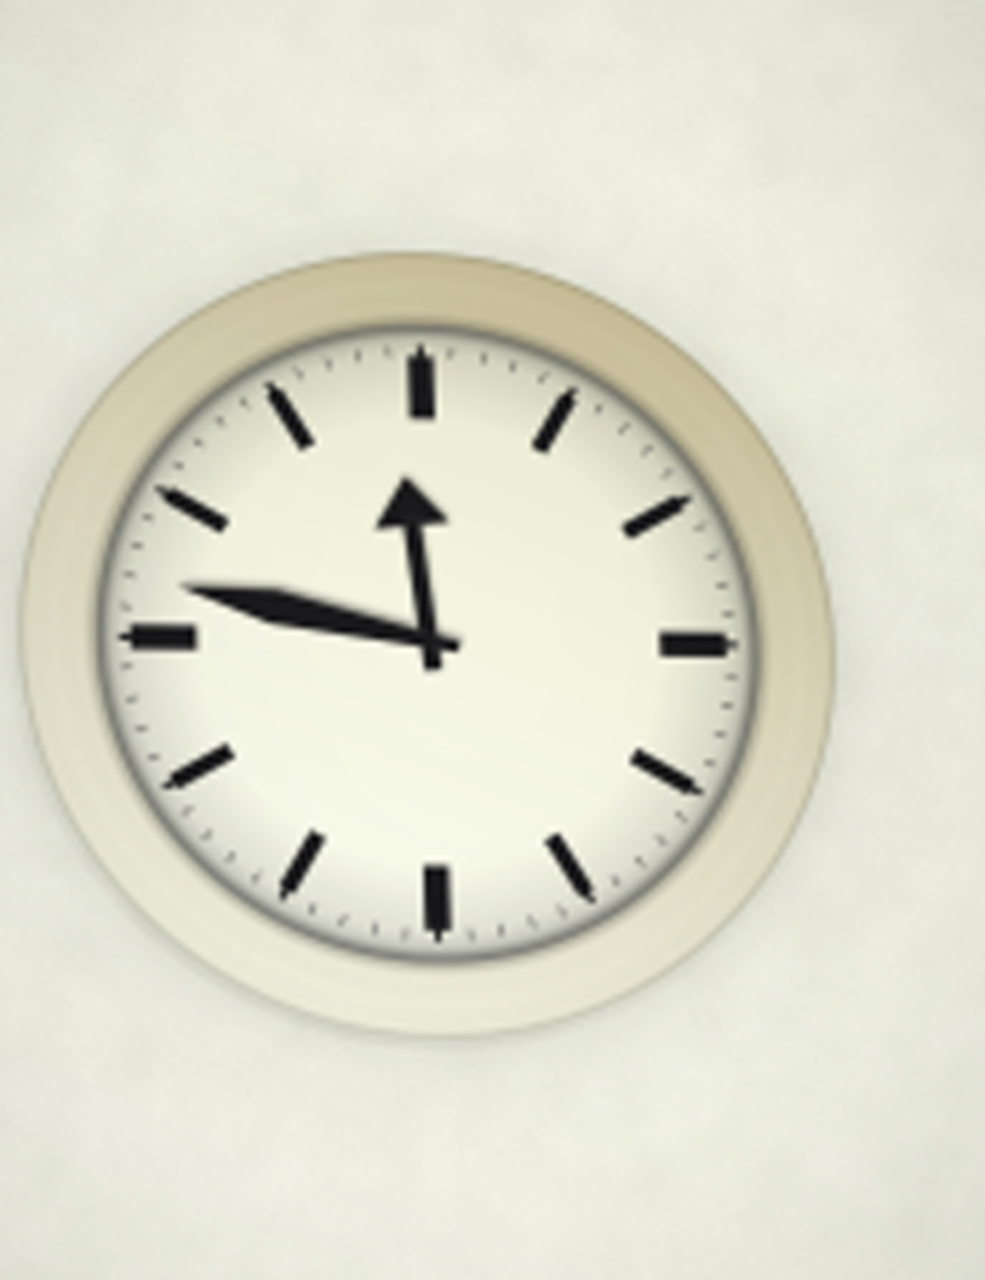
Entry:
11 h 47 min
